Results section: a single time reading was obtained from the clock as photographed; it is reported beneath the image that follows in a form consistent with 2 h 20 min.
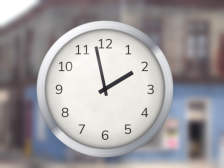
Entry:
1 h 58 min
